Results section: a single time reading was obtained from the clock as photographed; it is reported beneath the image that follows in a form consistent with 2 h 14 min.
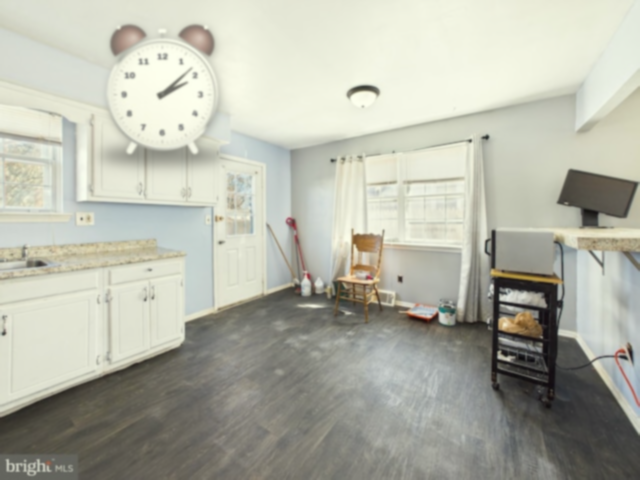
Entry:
2 h 08 min
